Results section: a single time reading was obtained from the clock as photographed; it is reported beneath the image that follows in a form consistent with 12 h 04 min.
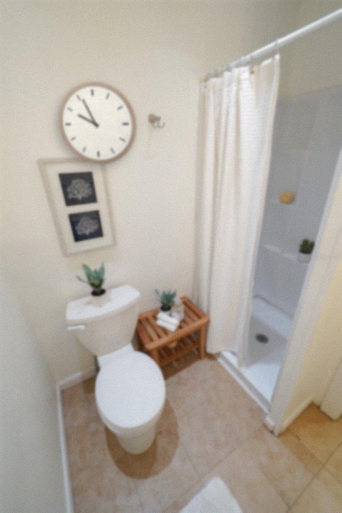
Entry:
9 h 56 min
